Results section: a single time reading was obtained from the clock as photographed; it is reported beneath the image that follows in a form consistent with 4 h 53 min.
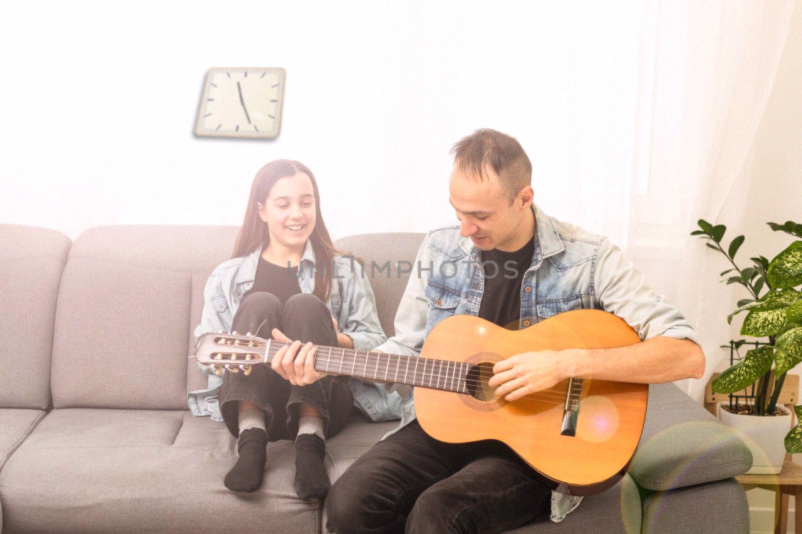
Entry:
11 h 26 min
